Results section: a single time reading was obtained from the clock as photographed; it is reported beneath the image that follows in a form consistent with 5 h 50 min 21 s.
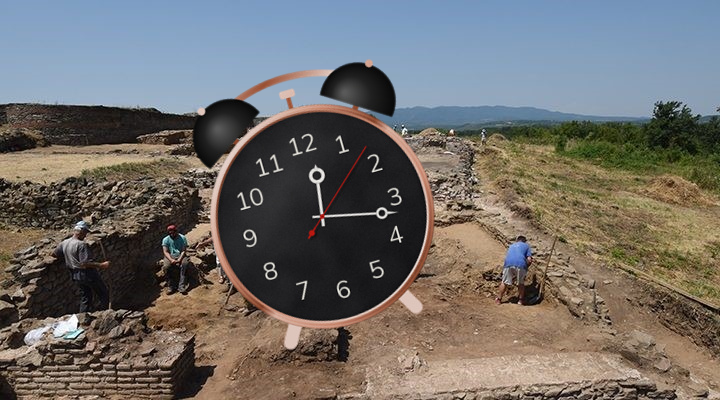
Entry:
12 h 17 min 08 s
